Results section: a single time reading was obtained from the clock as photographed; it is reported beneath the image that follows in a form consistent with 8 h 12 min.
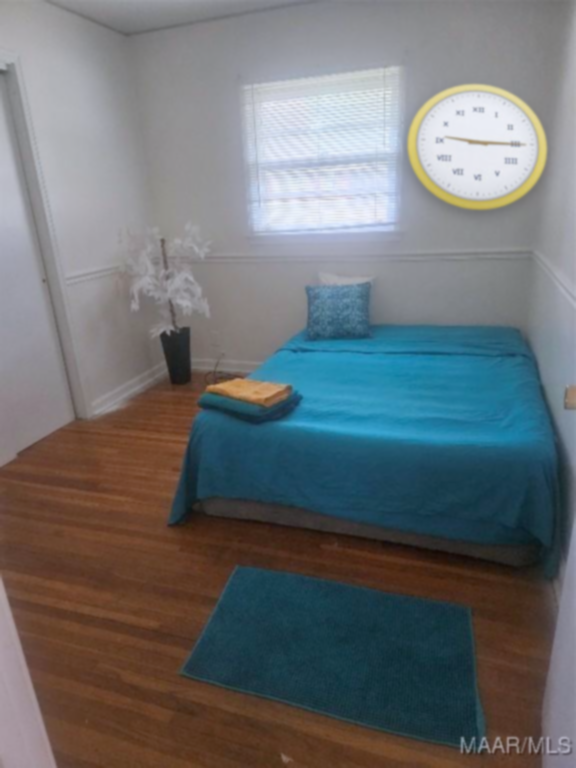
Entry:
9 h 15 min
